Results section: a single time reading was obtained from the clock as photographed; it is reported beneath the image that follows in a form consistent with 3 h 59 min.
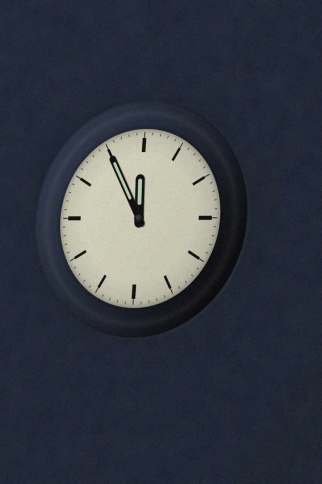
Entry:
11 h 55 min
